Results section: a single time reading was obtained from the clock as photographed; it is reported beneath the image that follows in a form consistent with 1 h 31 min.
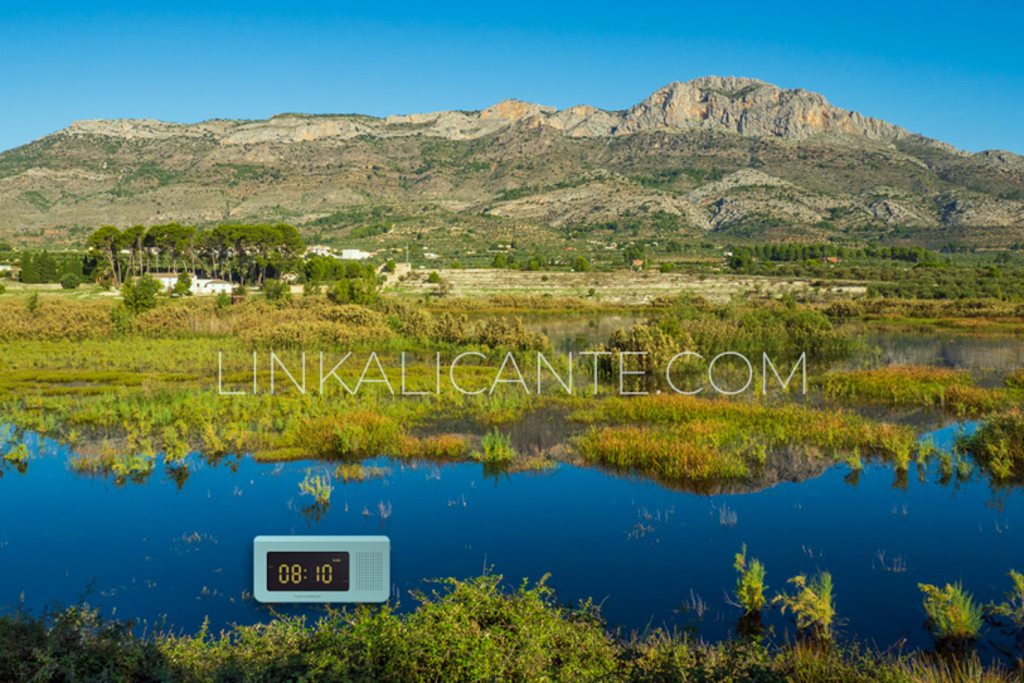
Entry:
8 h 10 min
